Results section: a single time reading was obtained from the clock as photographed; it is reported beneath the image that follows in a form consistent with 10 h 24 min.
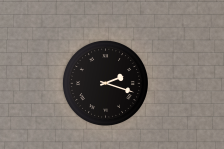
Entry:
2 h 18 min
